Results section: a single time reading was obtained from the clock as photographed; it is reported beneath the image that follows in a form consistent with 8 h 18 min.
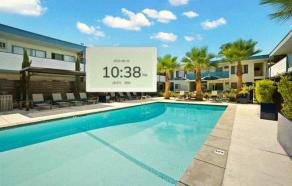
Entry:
10 h 38 min
